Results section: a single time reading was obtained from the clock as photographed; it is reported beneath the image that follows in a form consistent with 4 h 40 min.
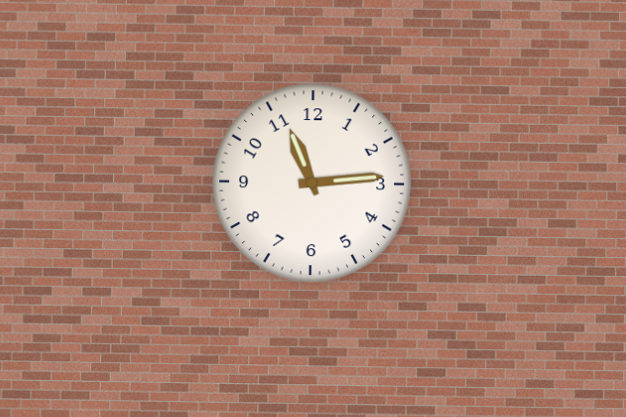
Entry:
11 h 14 min
